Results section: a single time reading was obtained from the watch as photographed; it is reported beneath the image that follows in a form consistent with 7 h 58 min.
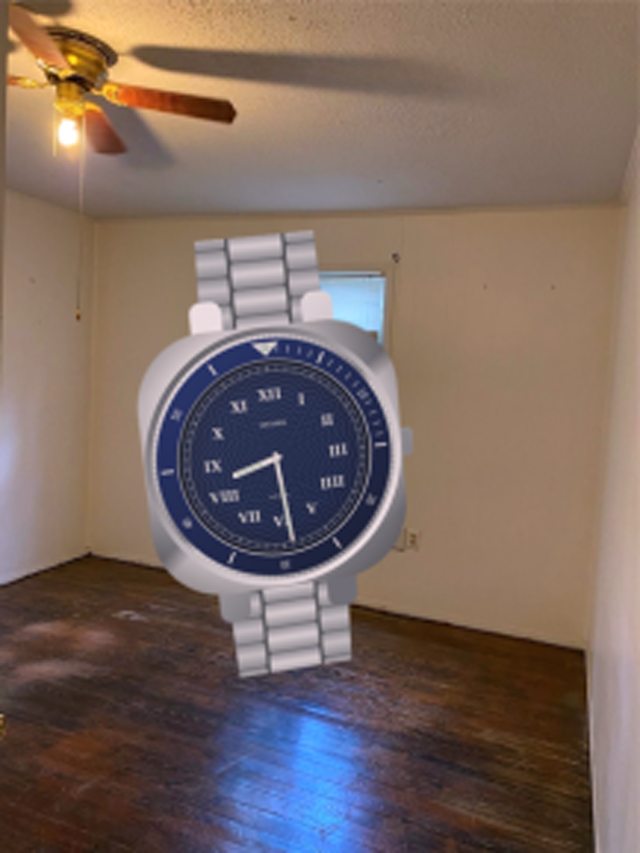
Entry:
8 h 29 min
